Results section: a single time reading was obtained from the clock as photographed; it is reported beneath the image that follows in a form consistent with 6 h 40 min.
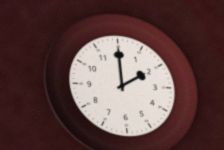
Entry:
2 h 00 min
